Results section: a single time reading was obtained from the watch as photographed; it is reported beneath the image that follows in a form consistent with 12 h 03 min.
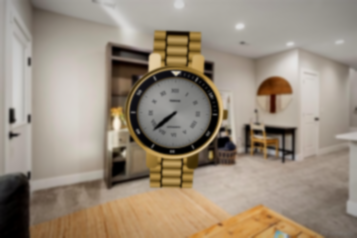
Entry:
7 h 38 min
